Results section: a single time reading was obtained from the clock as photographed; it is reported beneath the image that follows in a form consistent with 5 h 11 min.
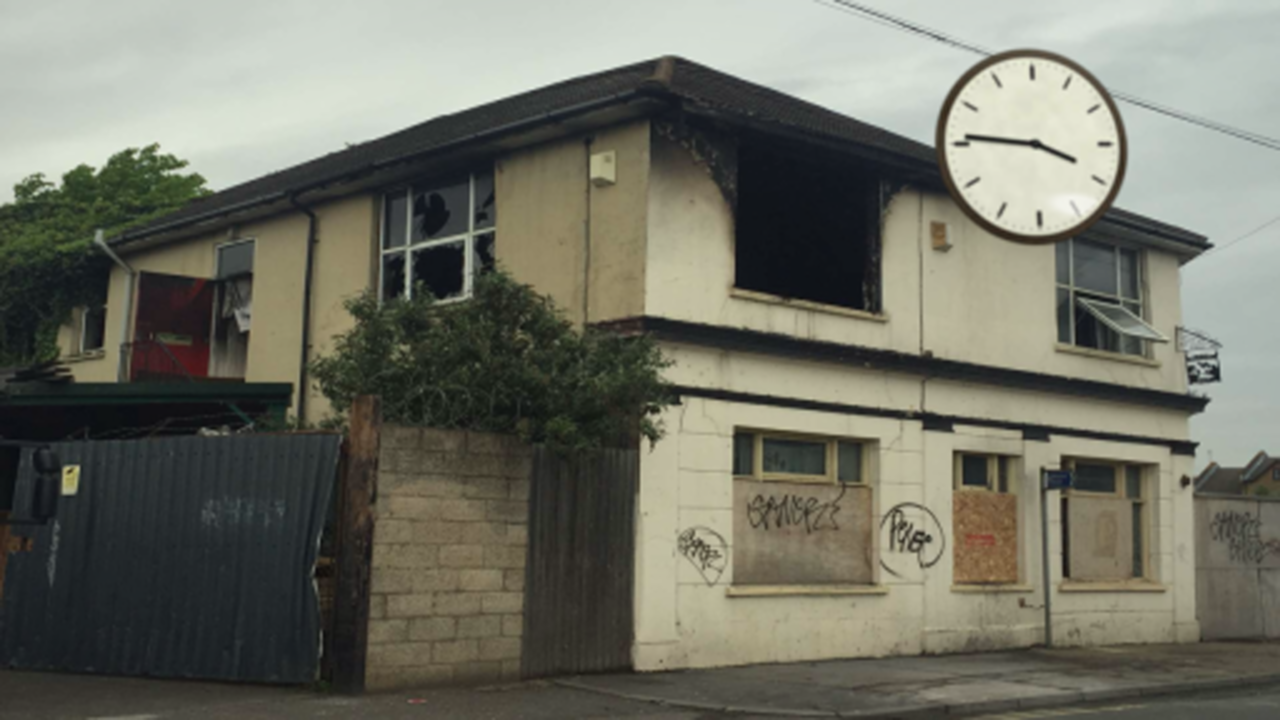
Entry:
3 h 46 min
